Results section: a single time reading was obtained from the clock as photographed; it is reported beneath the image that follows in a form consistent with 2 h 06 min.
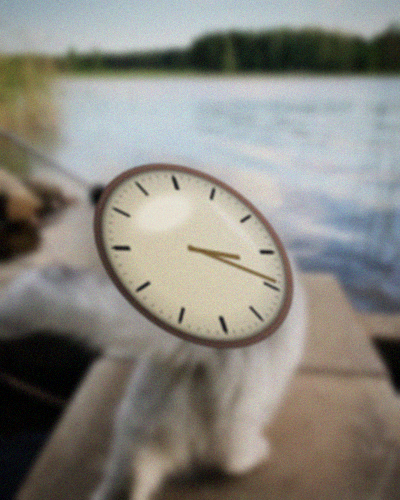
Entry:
3 h 19 min
